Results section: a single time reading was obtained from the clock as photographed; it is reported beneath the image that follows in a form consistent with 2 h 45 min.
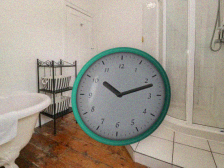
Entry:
10 h 12 min
